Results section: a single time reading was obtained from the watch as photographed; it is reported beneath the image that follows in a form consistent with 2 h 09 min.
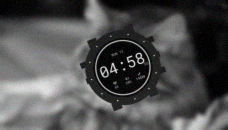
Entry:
4 h 58 min
